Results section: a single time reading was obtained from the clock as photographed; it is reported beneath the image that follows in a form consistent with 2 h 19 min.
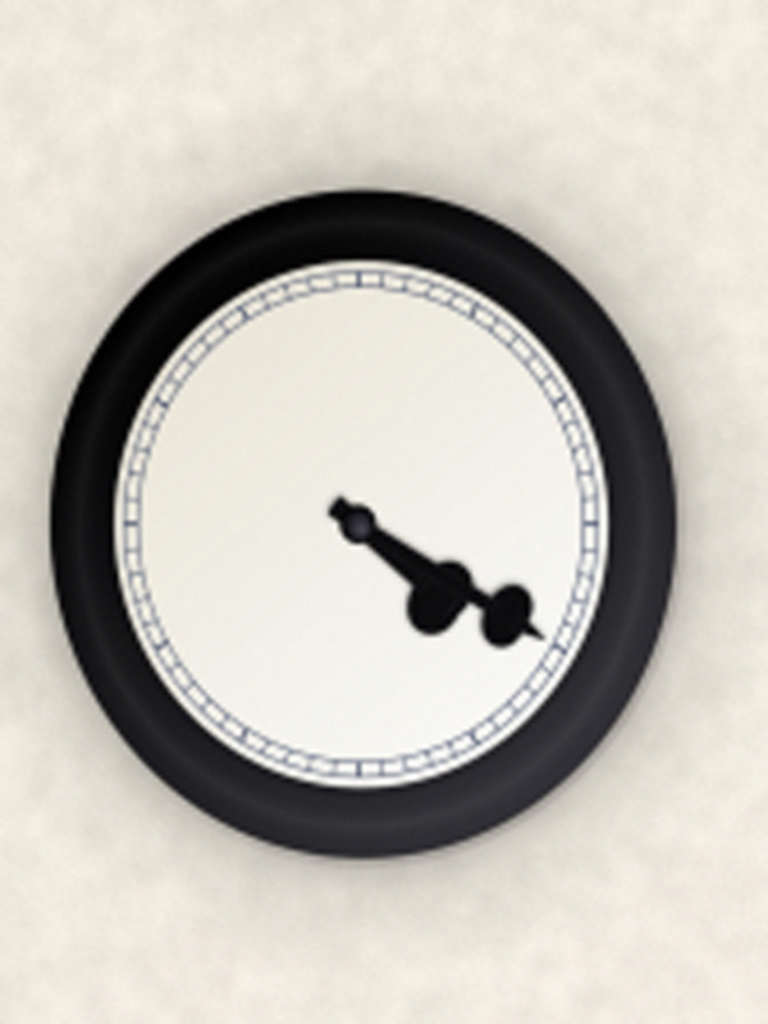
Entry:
4 h 20 min
